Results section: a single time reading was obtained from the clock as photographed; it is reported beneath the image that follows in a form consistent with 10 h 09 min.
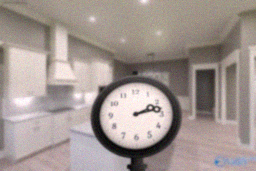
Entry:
2 h 13 min
